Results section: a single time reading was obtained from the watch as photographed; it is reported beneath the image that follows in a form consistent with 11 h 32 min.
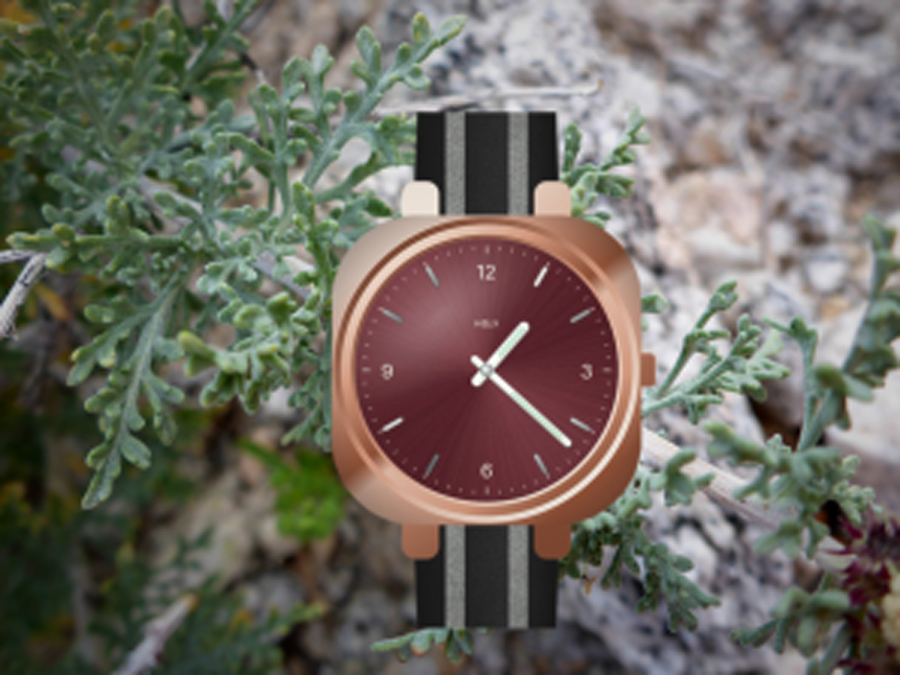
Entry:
1 h 22 min
